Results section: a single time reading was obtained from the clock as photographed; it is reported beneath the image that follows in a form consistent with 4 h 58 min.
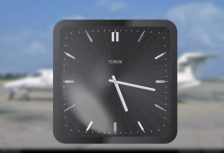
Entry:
5 h 17 min
